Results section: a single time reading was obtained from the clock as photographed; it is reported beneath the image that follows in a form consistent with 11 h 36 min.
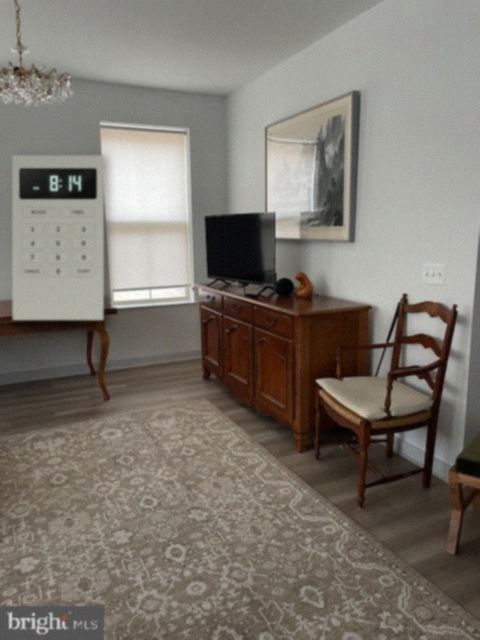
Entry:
8 h 14 min
